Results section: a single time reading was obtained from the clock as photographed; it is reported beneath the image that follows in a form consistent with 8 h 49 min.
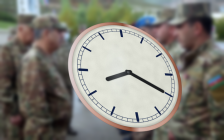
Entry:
8 h 20 min
